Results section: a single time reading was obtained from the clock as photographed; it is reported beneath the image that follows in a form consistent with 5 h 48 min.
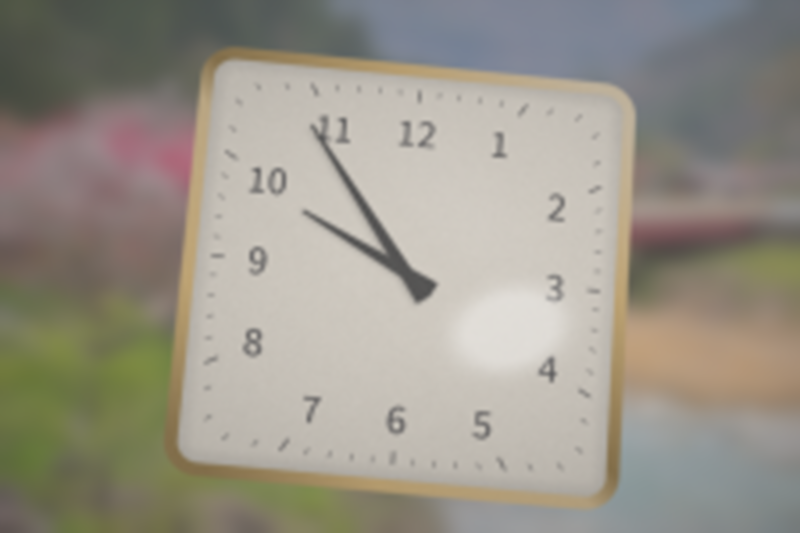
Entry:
9 h 54 min
